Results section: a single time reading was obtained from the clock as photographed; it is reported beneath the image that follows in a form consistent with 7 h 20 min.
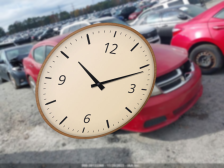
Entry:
10 h 11 min
